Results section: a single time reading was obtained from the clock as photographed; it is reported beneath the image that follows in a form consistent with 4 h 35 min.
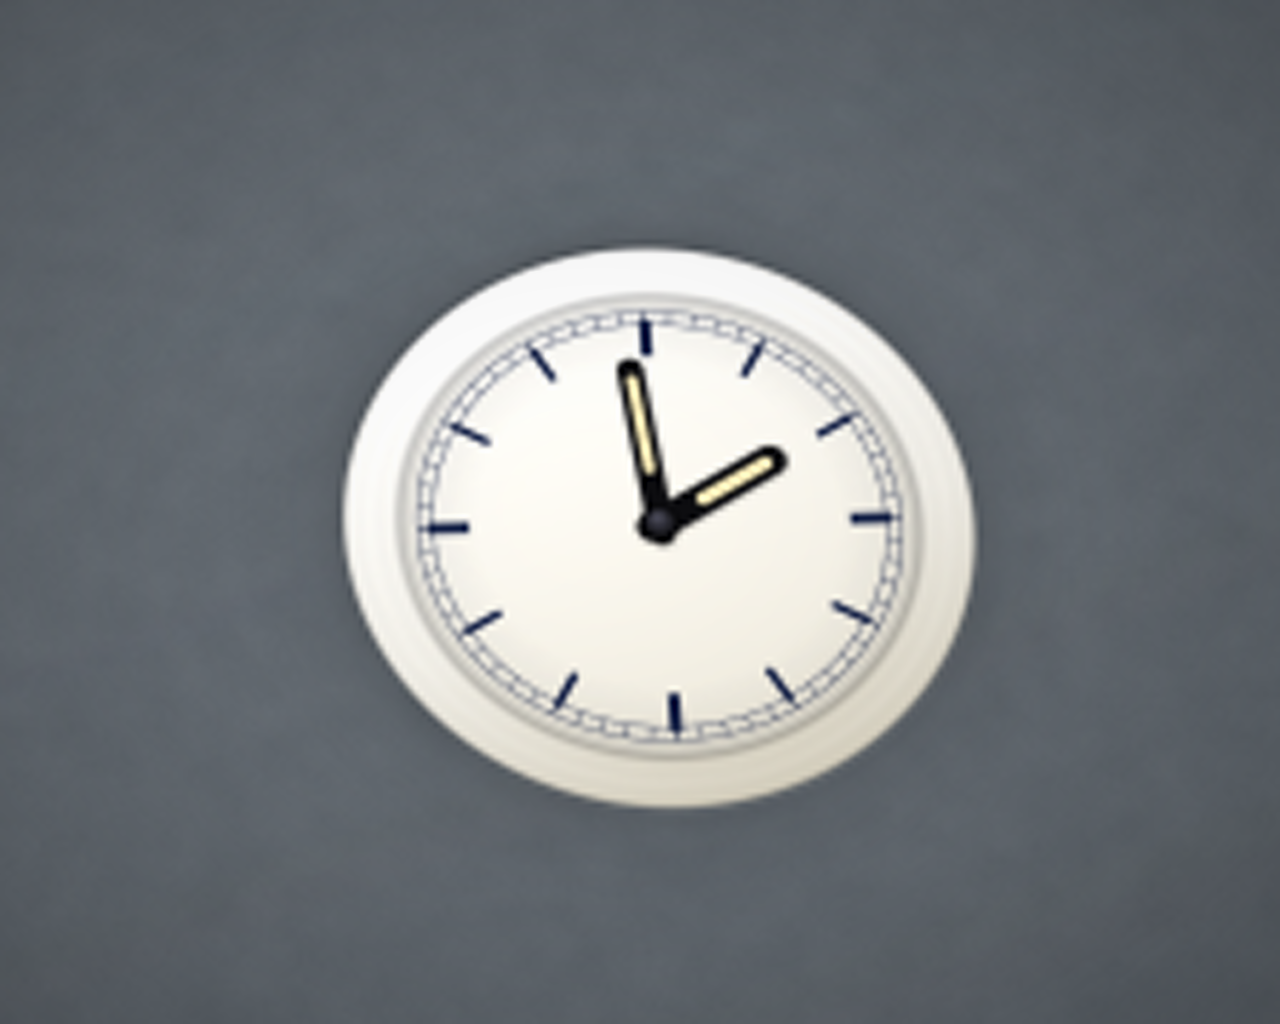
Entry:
1 h 59 min
